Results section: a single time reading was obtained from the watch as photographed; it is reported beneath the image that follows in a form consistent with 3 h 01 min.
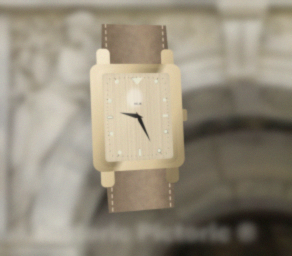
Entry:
9 h 26 min
